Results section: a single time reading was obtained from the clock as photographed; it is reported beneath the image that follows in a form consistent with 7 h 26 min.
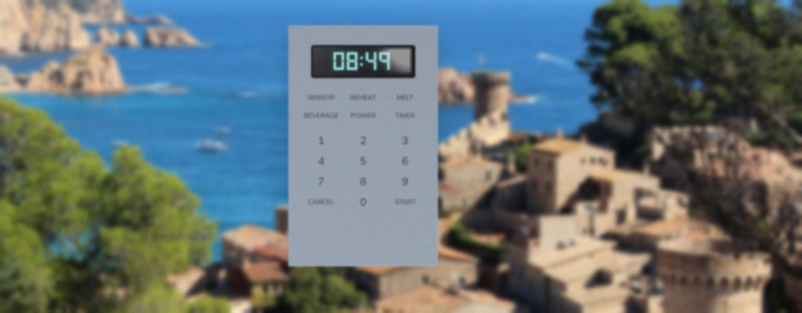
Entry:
8 h 49 min
